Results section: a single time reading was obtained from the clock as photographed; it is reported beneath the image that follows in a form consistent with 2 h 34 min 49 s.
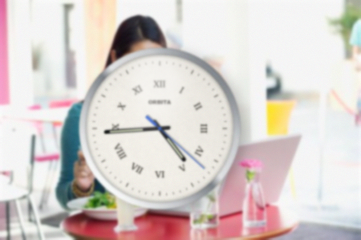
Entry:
4 h 44 min 22 s
